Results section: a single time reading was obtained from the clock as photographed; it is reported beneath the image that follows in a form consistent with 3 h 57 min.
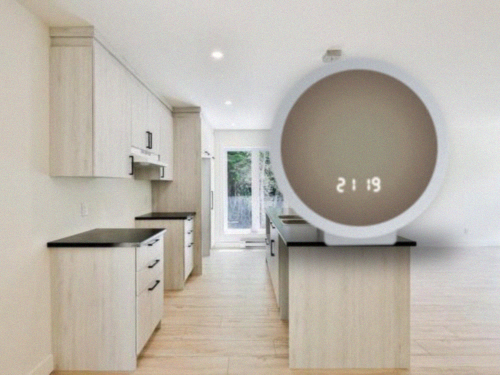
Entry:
21 h 19 min
